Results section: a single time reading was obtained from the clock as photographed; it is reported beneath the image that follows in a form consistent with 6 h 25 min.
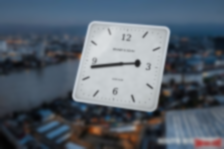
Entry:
2 h 43 min
